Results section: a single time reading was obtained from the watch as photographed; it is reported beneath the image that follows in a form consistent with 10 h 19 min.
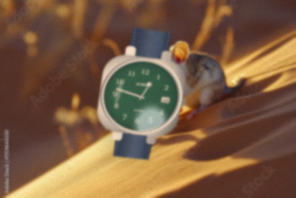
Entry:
12 h 47 min
